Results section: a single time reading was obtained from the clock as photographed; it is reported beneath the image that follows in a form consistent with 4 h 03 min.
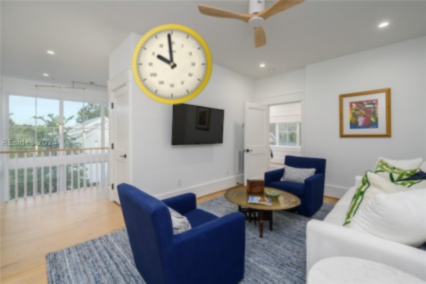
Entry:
9 h 59 min
